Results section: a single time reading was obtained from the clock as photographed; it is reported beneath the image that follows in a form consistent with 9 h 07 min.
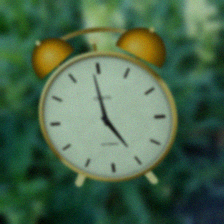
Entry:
4 h 59 min
